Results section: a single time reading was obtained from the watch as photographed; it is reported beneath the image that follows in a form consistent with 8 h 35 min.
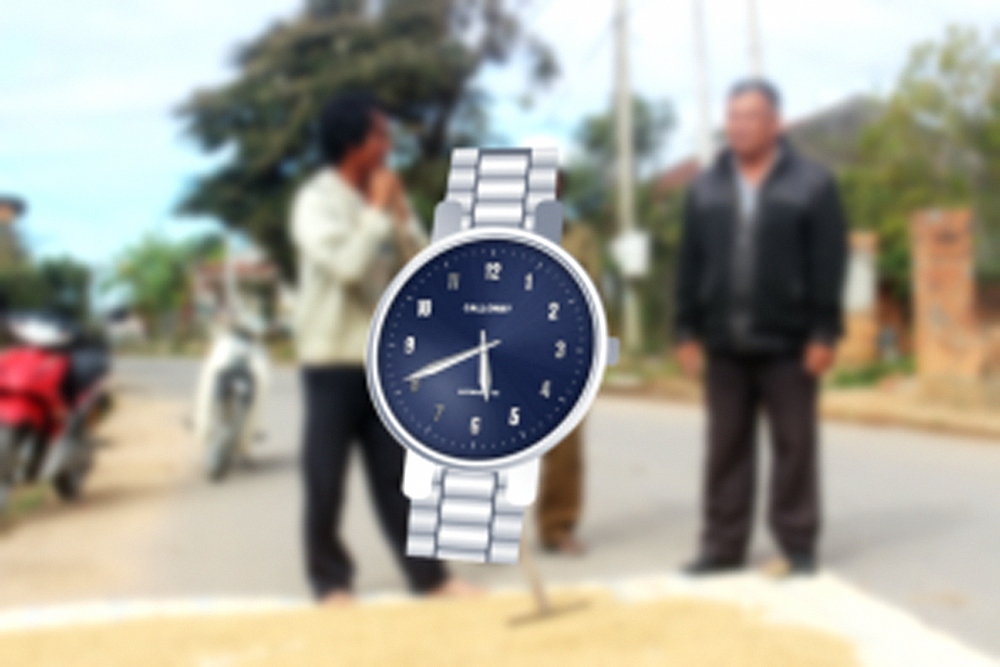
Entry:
5 h 41 min
